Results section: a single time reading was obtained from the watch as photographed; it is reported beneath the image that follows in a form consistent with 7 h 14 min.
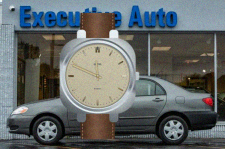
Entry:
11 h 49 min
